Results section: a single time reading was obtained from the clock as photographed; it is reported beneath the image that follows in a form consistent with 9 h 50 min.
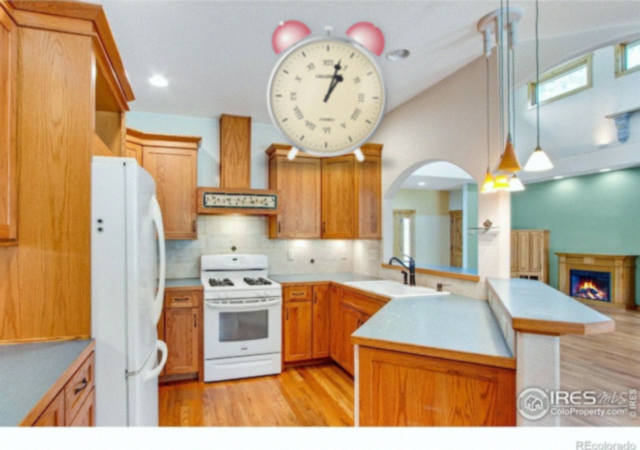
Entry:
1 h 03 min
